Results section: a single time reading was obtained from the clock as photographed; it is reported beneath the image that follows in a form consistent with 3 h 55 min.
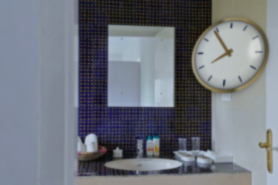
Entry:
7 h 54 min
